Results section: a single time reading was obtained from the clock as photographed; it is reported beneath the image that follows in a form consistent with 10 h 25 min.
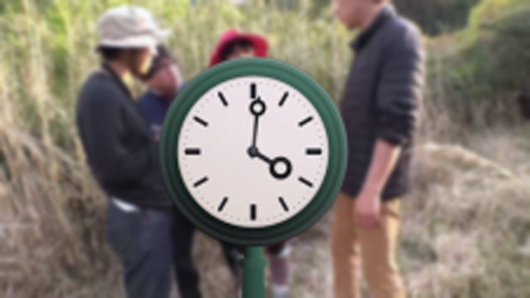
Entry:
4 h 01 min
